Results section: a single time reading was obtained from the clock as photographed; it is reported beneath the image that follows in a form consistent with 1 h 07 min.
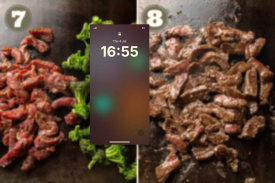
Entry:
16 h 55 min
